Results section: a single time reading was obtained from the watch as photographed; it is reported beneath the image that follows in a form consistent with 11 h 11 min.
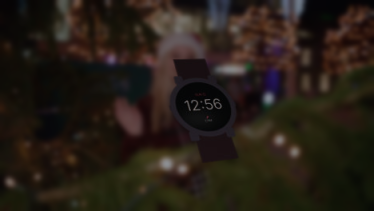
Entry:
12 h 56 min
